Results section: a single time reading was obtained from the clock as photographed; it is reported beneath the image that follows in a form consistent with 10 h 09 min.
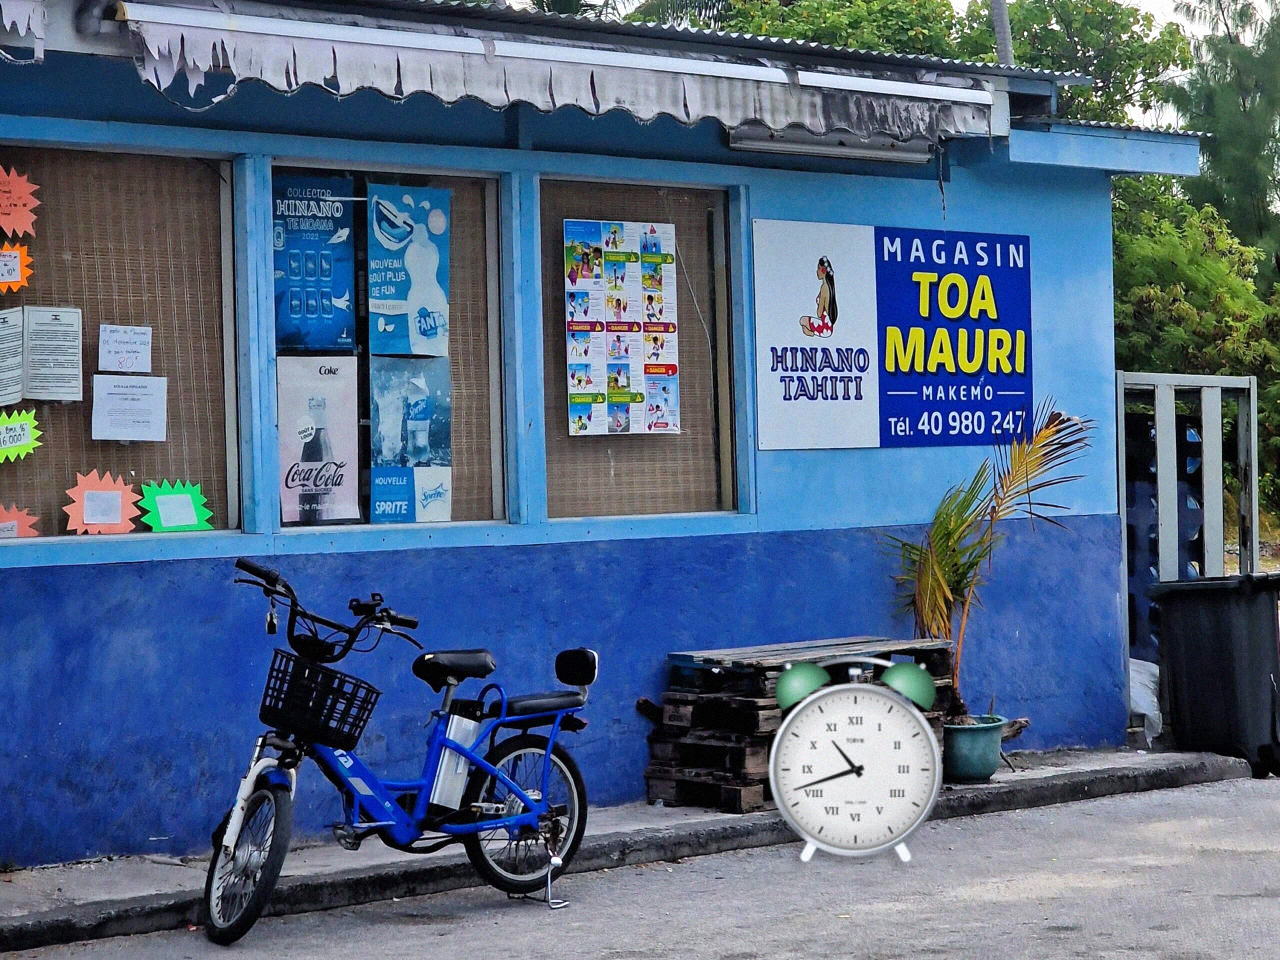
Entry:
10 h 42 min
